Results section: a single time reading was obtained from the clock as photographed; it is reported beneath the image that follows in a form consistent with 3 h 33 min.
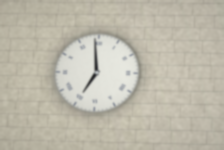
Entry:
6 h 59 min
